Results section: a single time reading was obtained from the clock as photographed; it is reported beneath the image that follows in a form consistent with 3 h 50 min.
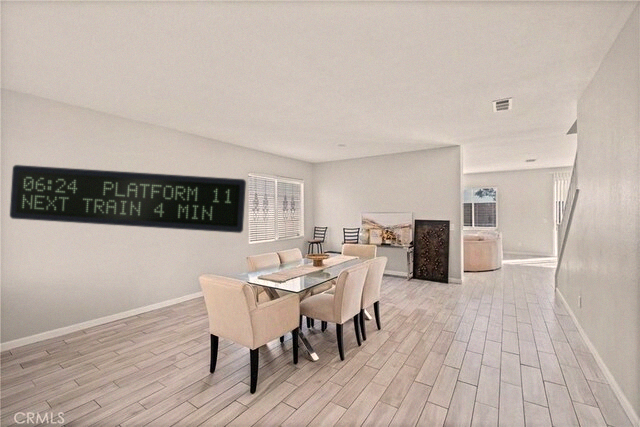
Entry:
6 h 24 min
